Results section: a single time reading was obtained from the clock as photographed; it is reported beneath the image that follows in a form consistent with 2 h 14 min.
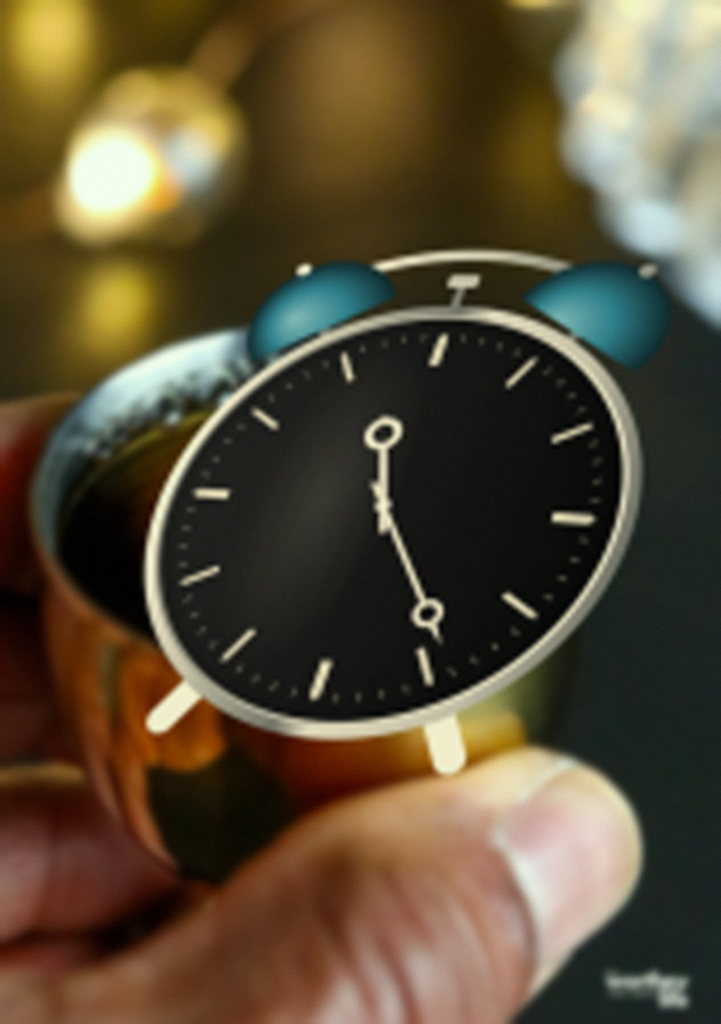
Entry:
11 h 24 min
